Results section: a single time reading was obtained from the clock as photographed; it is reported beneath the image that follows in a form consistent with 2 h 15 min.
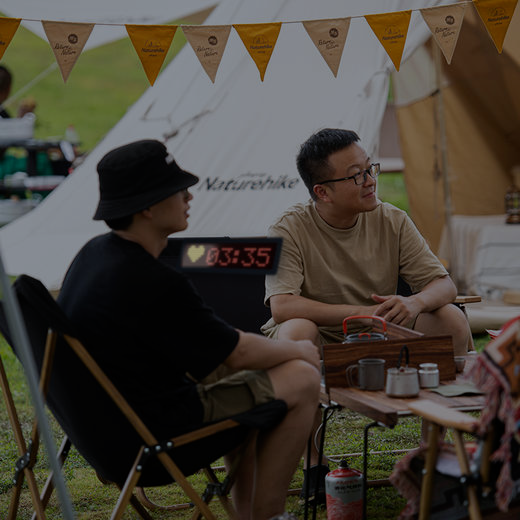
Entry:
3 h 35 min
